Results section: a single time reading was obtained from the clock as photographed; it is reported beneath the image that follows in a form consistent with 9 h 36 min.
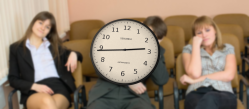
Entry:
2 h 44 min
